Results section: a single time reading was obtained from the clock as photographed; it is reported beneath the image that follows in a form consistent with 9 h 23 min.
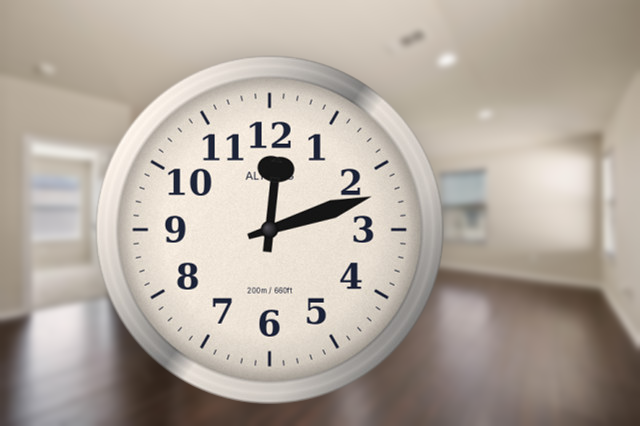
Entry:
12 h 12 min
